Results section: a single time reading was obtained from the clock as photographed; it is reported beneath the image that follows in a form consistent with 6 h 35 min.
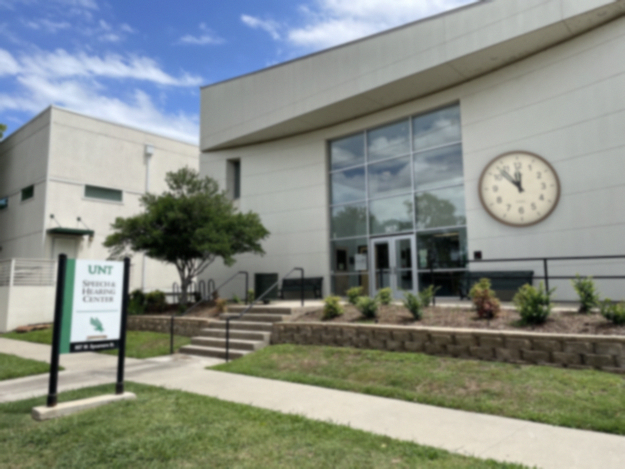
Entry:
11 h 53 min
